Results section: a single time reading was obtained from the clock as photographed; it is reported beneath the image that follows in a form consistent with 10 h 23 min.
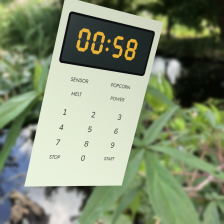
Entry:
0 h 58 min
